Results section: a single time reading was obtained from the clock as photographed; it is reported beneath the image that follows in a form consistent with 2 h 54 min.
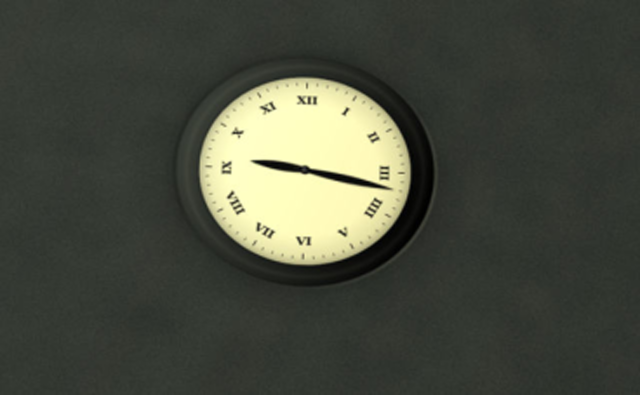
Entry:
9 h 17 min
